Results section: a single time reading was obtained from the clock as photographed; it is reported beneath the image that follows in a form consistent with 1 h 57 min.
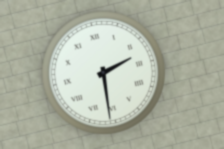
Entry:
2 h 31 min
